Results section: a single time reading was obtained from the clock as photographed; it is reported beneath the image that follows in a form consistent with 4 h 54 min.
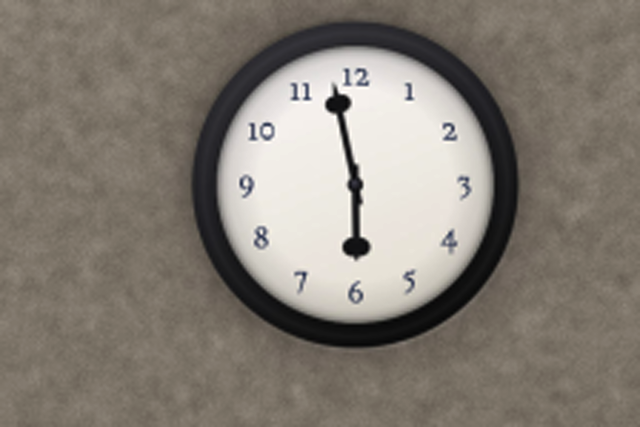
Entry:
5 h 58 min
